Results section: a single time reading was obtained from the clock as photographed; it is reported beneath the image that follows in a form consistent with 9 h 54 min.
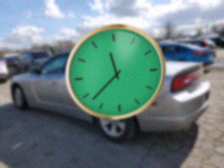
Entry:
11 h 38 min
